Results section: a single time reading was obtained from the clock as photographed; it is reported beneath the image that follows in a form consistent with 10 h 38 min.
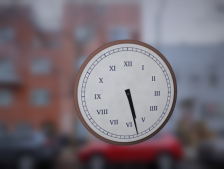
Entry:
5 h 28 min
